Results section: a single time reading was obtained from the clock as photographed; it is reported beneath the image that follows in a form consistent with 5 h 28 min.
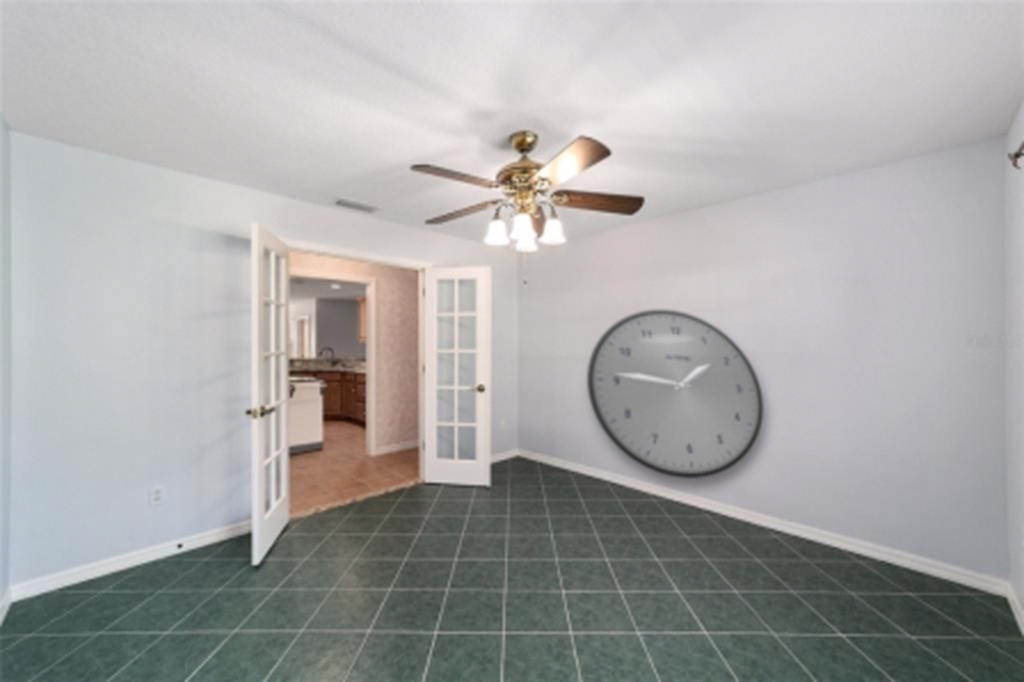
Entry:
1 h 46 min
